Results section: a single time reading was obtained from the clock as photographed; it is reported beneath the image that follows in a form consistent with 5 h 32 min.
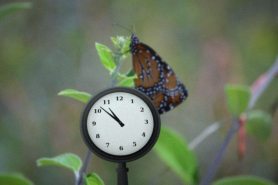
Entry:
10 h 52 min
